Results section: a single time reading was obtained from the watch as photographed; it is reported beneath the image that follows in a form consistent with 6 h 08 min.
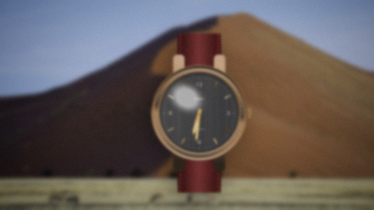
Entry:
6 h 31 min
